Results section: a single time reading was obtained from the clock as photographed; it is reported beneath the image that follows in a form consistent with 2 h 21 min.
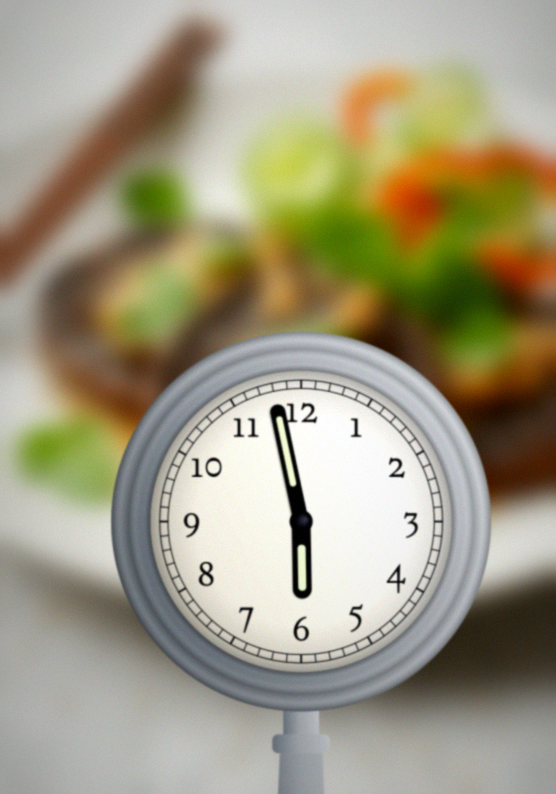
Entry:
5 h 58 min
